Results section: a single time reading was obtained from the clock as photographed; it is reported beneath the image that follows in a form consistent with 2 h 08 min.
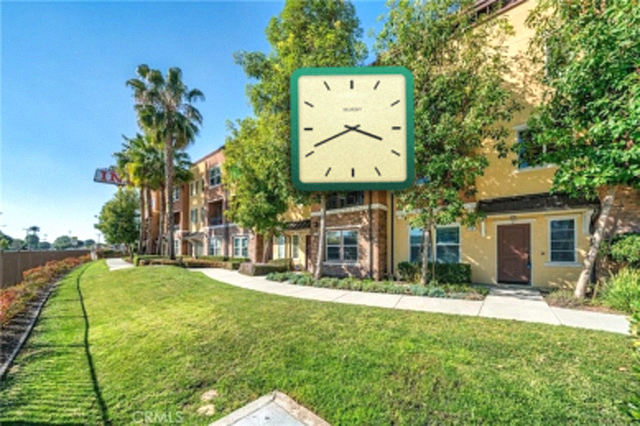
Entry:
3 h 41 min
